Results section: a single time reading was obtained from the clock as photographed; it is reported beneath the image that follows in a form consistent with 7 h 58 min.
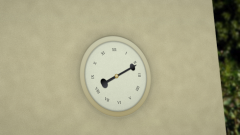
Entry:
8 h 11 min
